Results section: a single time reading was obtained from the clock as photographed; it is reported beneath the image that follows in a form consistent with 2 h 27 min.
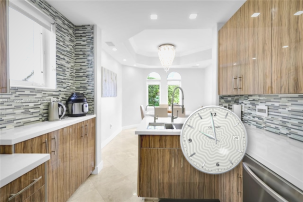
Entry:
9 h 59 min
